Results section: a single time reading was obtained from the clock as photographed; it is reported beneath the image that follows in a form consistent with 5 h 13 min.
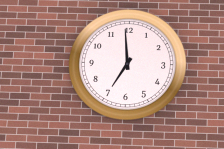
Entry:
6 h 59 min
